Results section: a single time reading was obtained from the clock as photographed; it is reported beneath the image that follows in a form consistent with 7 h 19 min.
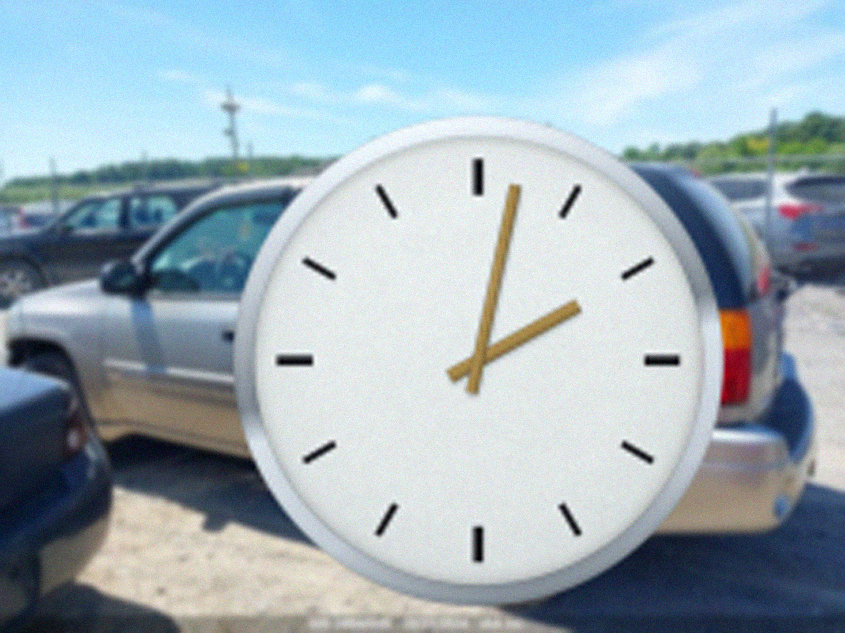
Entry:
2 h 02 min
